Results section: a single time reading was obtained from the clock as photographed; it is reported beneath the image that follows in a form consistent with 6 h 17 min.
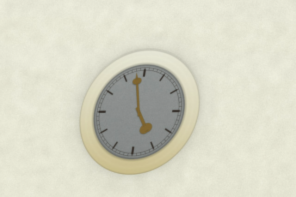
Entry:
4 h 58 min
